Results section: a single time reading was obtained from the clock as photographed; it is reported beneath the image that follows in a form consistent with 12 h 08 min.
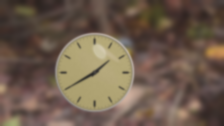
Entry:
1 h 40 min
